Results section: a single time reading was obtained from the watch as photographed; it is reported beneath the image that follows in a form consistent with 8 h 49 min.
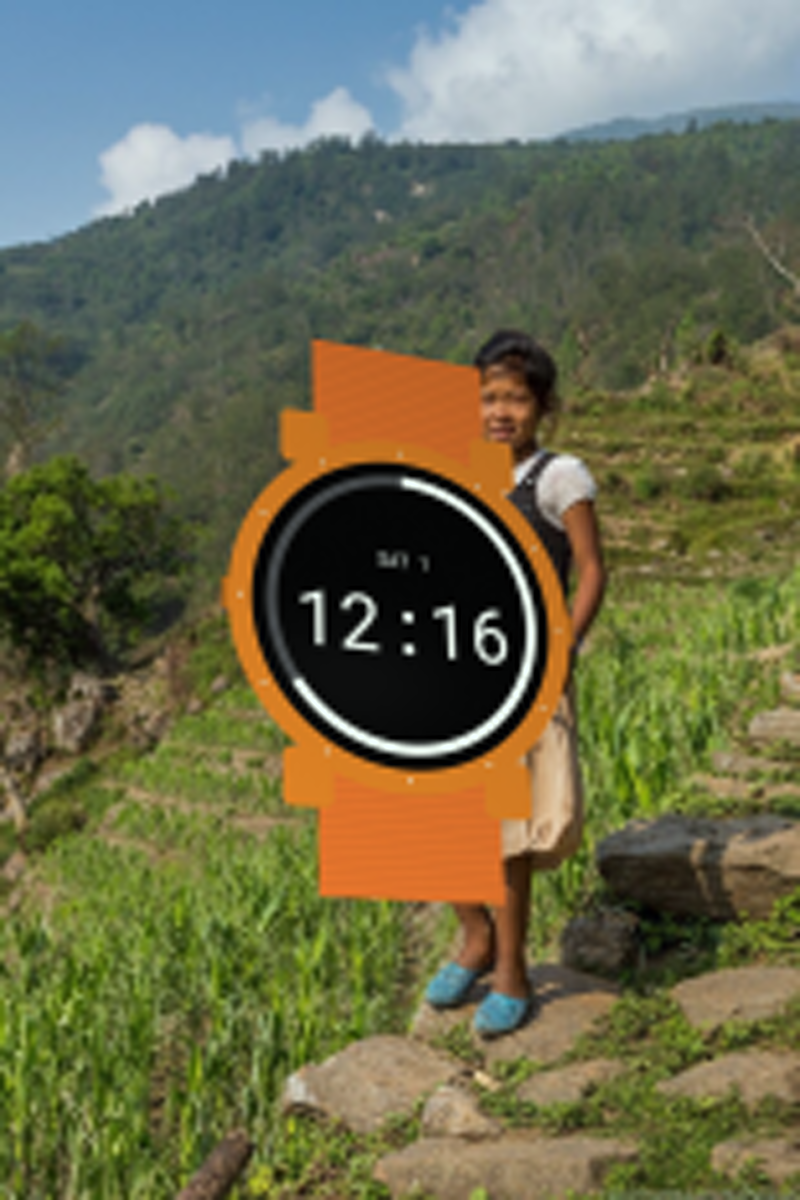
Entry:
12 h 16 min
